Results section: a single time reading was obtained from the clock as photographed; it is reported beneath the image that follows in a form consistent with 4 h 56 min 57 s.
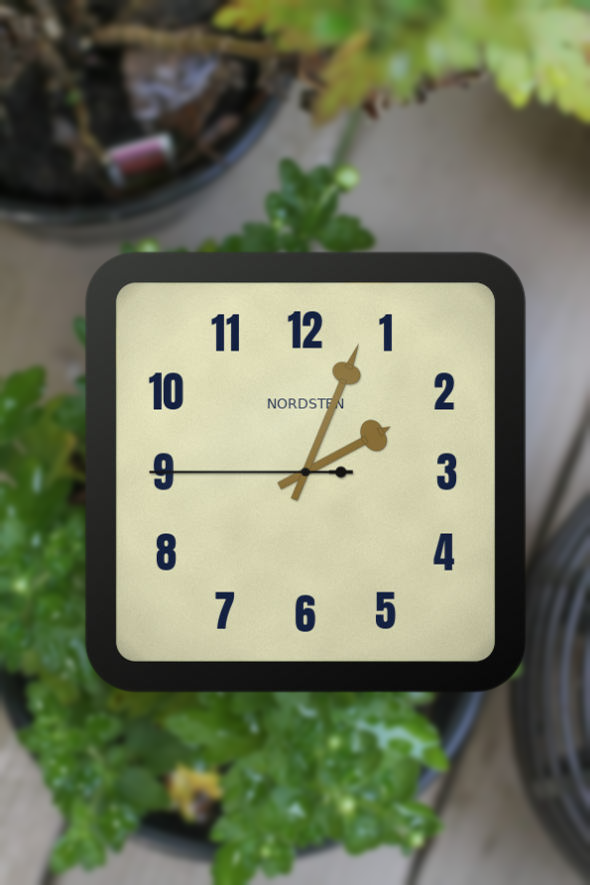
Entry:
2 h 03 min 45 s
